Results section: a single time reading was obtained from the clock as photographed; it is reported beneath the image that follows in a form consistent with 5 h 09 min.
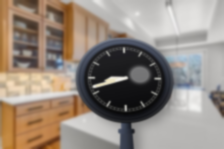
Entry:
8 h 42 min
